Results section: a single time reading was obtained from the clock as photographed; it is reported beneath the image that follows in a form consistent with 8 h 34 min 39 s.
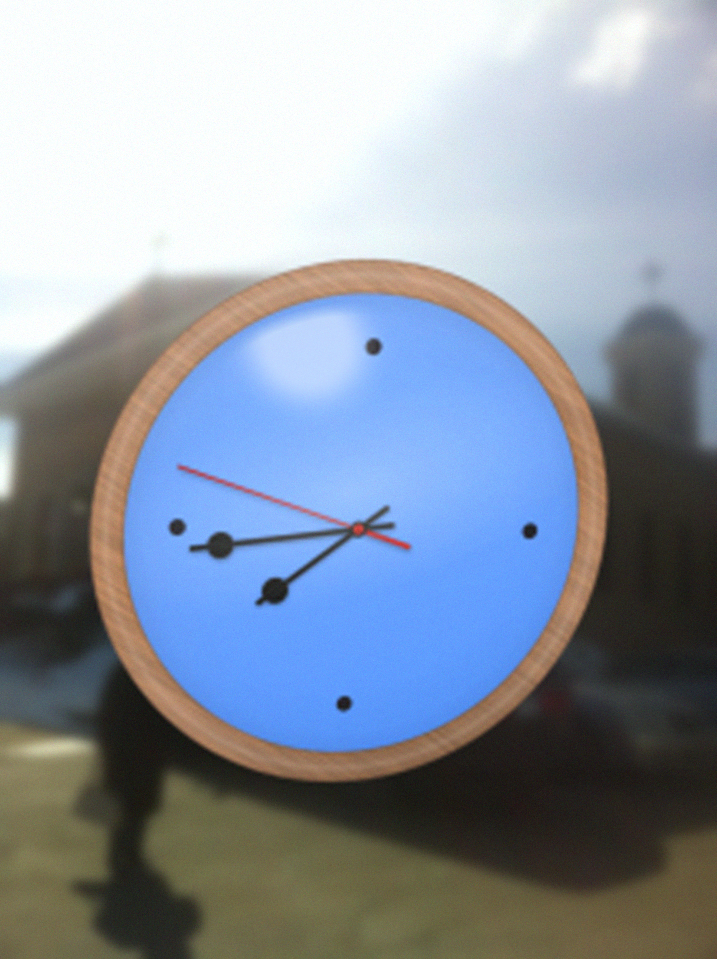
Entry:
7 h 43 min 48 s
